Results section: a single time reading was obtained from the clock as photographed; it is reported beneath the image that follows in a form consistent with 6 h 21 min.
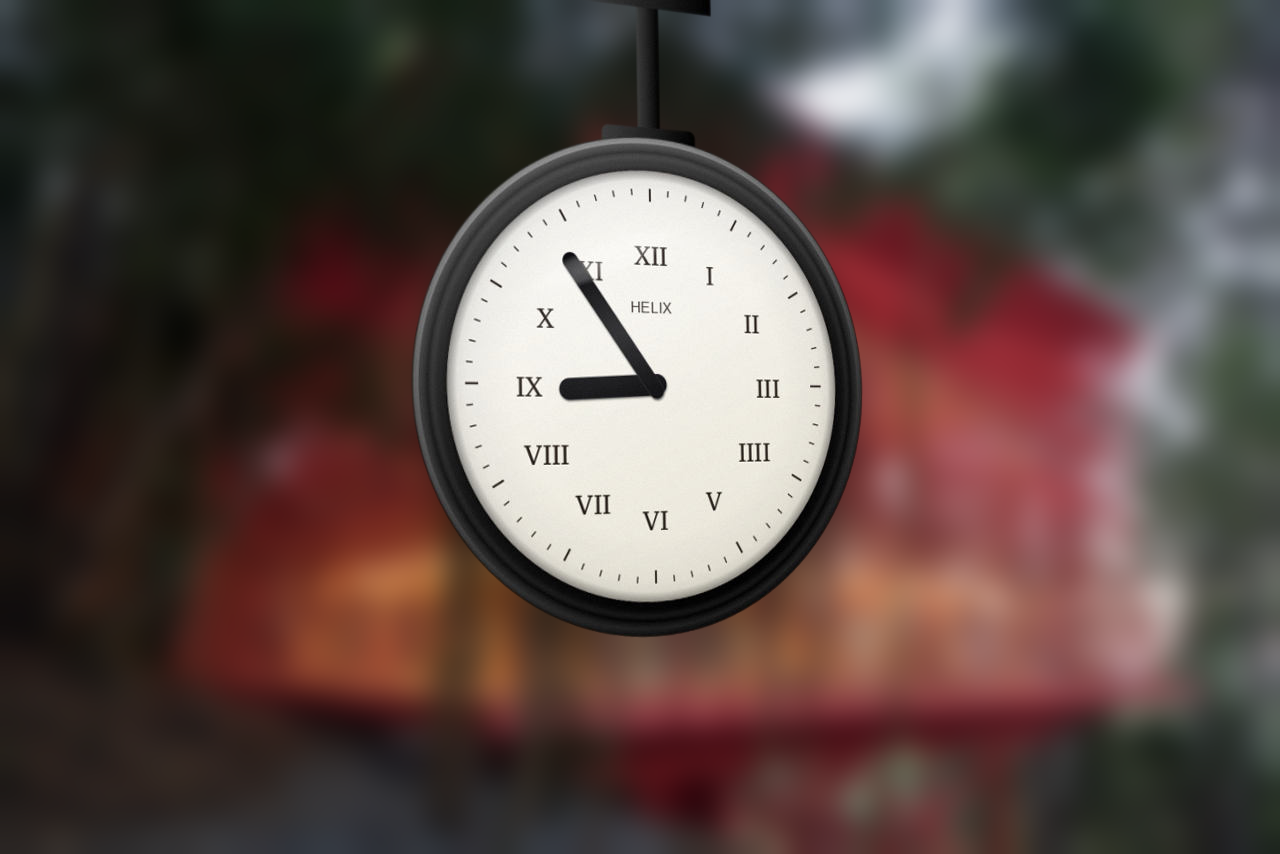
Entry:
8 h 54 min
